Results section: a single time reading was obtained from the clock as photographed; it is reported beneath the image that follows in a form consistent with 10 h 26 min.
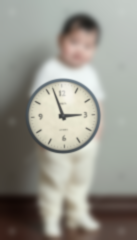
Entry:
2 h 57 min
